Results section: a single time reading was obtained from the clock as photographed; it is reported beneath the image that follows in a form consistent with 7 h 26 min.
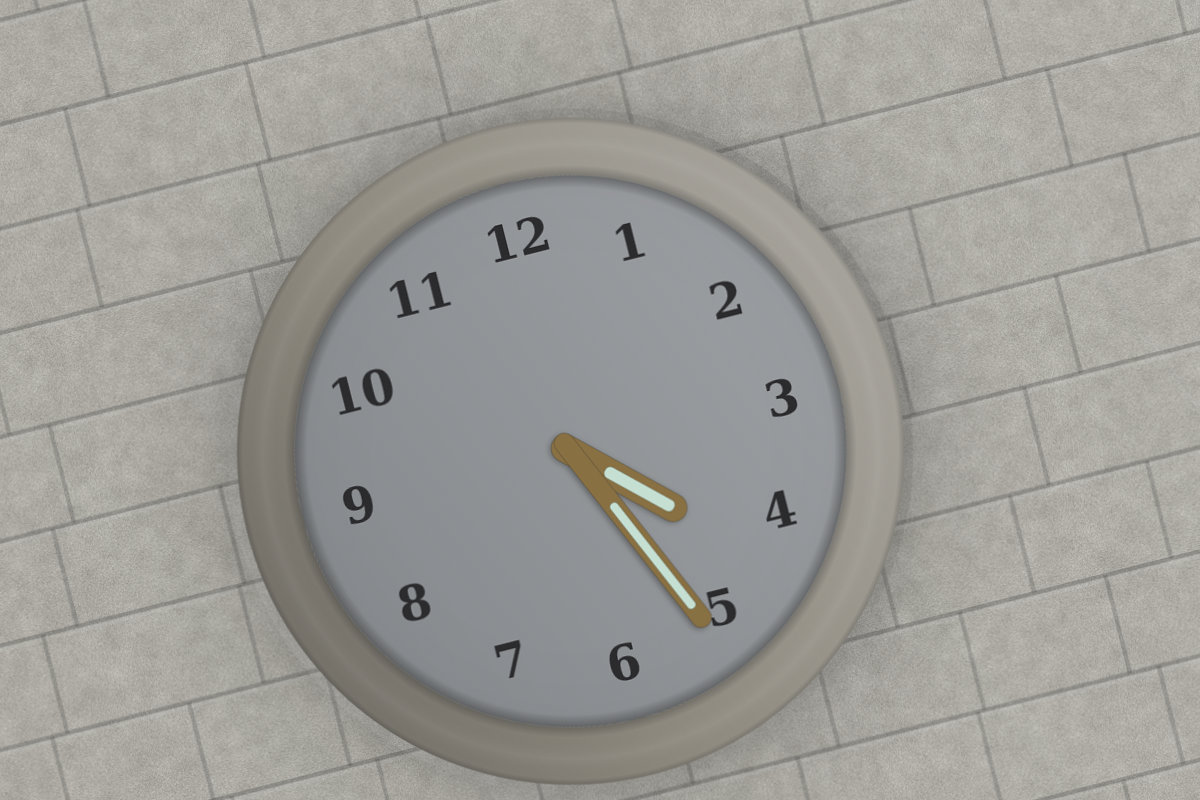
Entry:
4 h 26 min
